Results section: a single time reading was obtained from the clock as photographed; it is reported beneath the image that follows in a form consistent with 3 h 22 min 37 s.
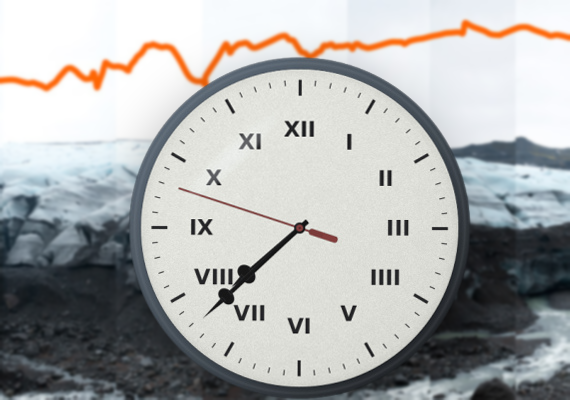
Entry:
7 h 37 min 48 s
